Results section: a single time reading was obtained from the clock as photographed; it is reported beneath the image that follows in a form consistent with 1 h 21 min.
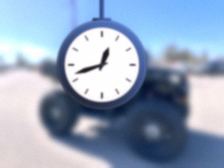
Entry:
12 h 42 min
